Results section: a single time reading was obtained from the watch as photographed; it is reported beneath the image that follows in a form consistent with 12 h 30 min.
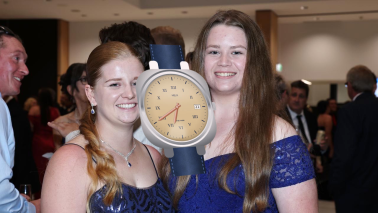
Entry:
6 h 40 min
